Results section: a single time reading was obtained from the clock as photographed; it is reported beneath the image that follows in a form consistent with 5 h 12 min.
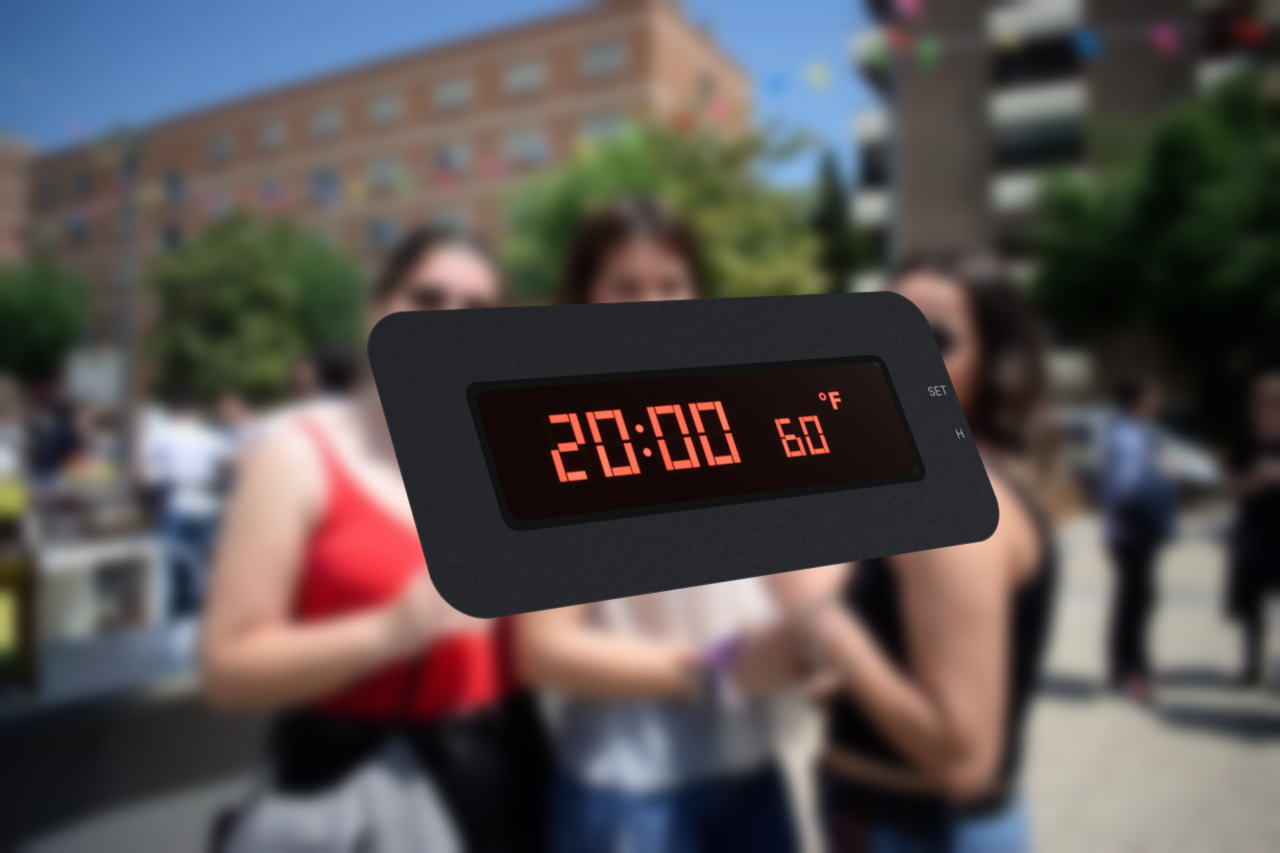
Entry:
20 h 00 min
